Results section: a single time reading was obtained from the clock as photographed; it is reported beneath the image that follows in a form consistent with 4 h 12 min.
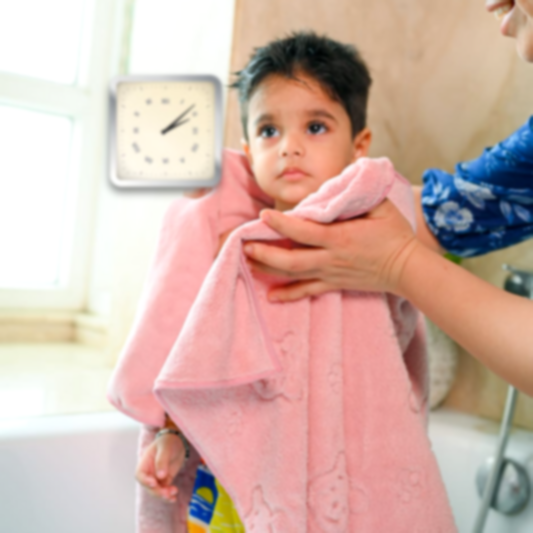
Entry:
2 h 08 min
